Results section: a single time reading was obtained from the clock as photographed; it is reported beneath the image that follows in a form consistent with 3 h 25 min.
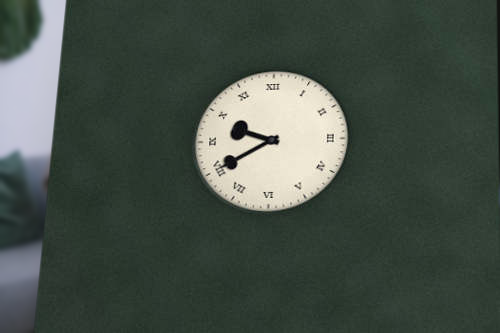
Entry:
9 h 40 min
